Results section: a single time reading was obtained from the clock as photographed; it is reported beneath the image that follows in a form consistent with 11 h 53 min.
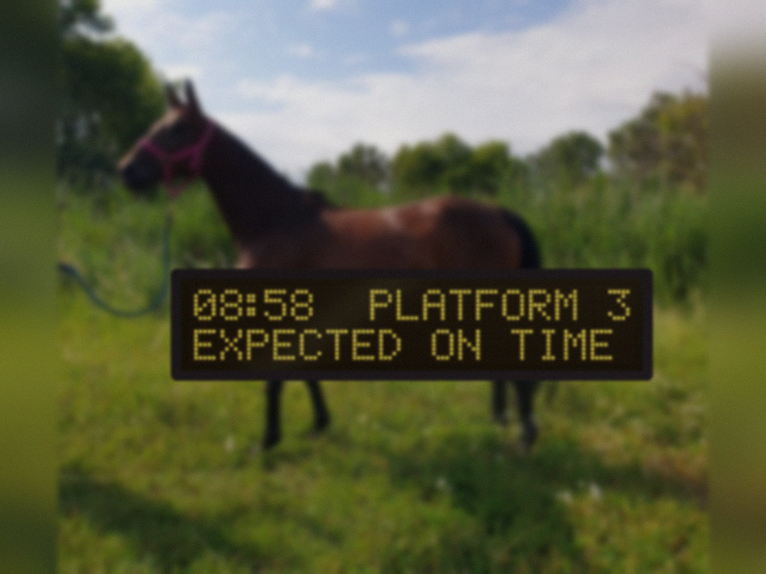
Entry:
8 h 58 min
